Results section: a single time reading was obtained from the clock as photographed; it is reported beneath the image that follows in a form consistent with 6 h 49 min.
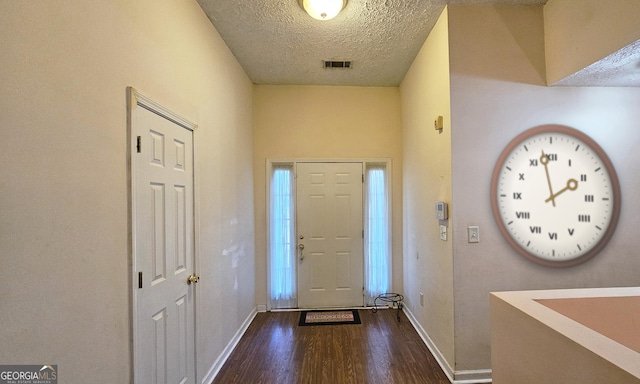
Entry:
1 h 58 min
